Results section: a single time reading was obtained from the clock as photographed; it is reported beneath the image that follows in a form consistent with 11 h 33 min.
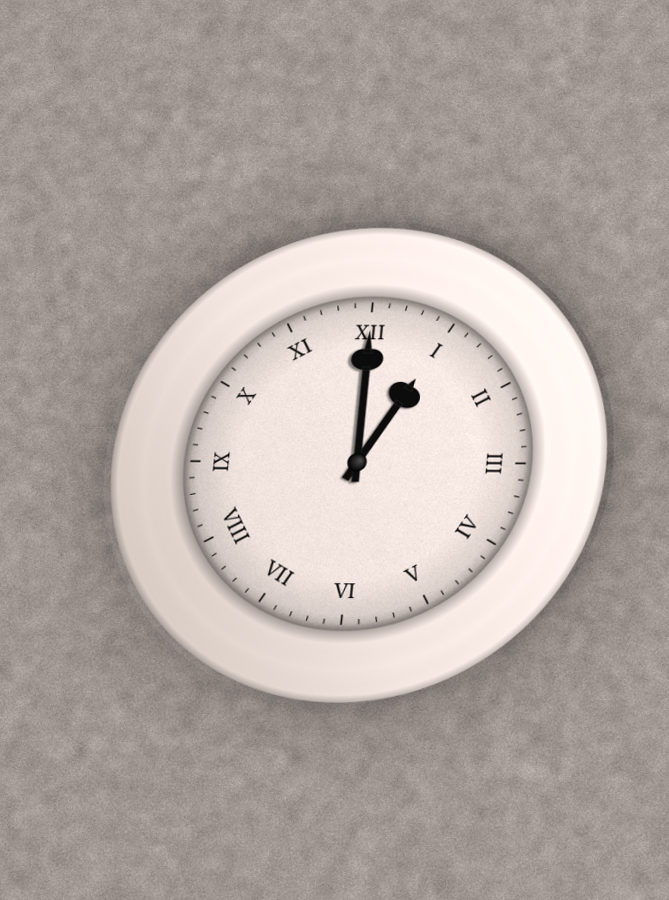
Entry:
1 h 00 min
